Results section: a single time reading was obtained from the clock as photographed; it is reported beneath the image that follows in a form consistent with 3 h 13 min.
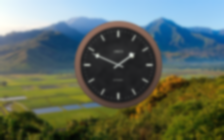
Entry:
1 h 49 min
